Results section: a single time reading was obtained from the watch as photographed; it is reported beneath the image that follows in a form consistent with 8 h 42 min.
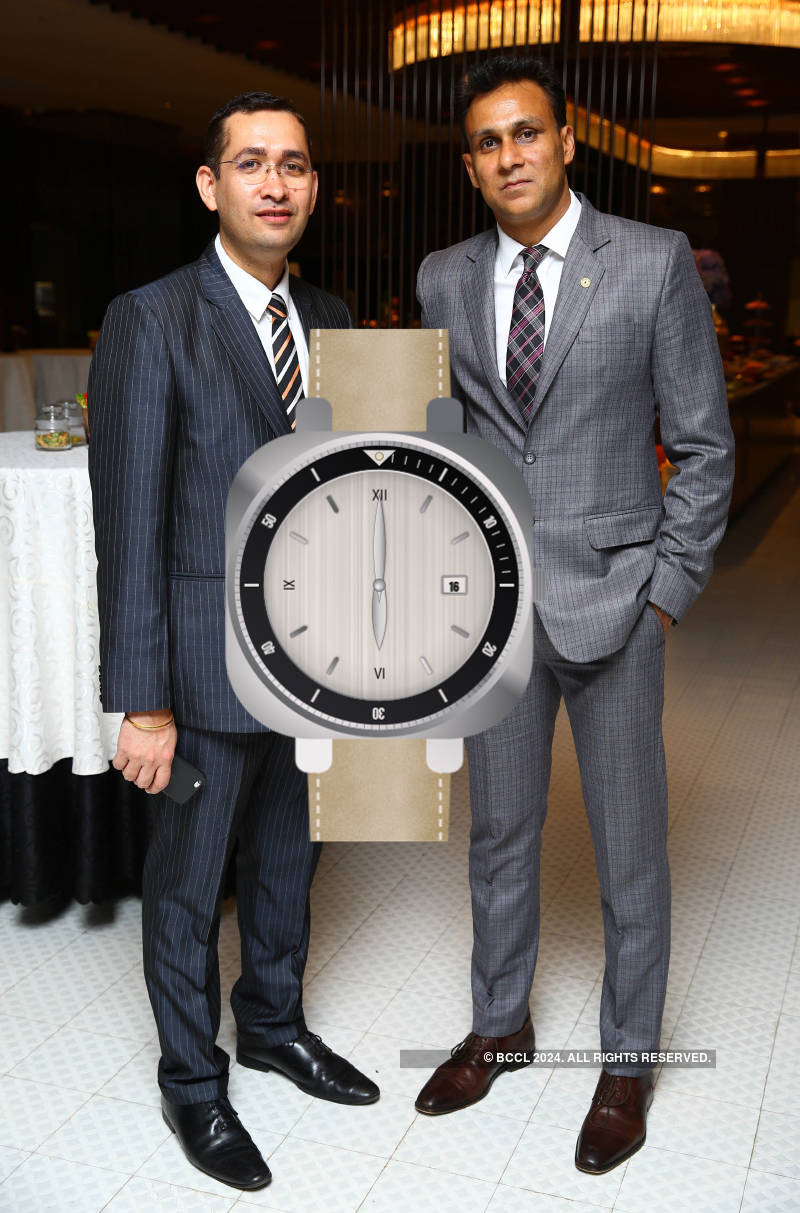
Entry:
6 h 00 min
